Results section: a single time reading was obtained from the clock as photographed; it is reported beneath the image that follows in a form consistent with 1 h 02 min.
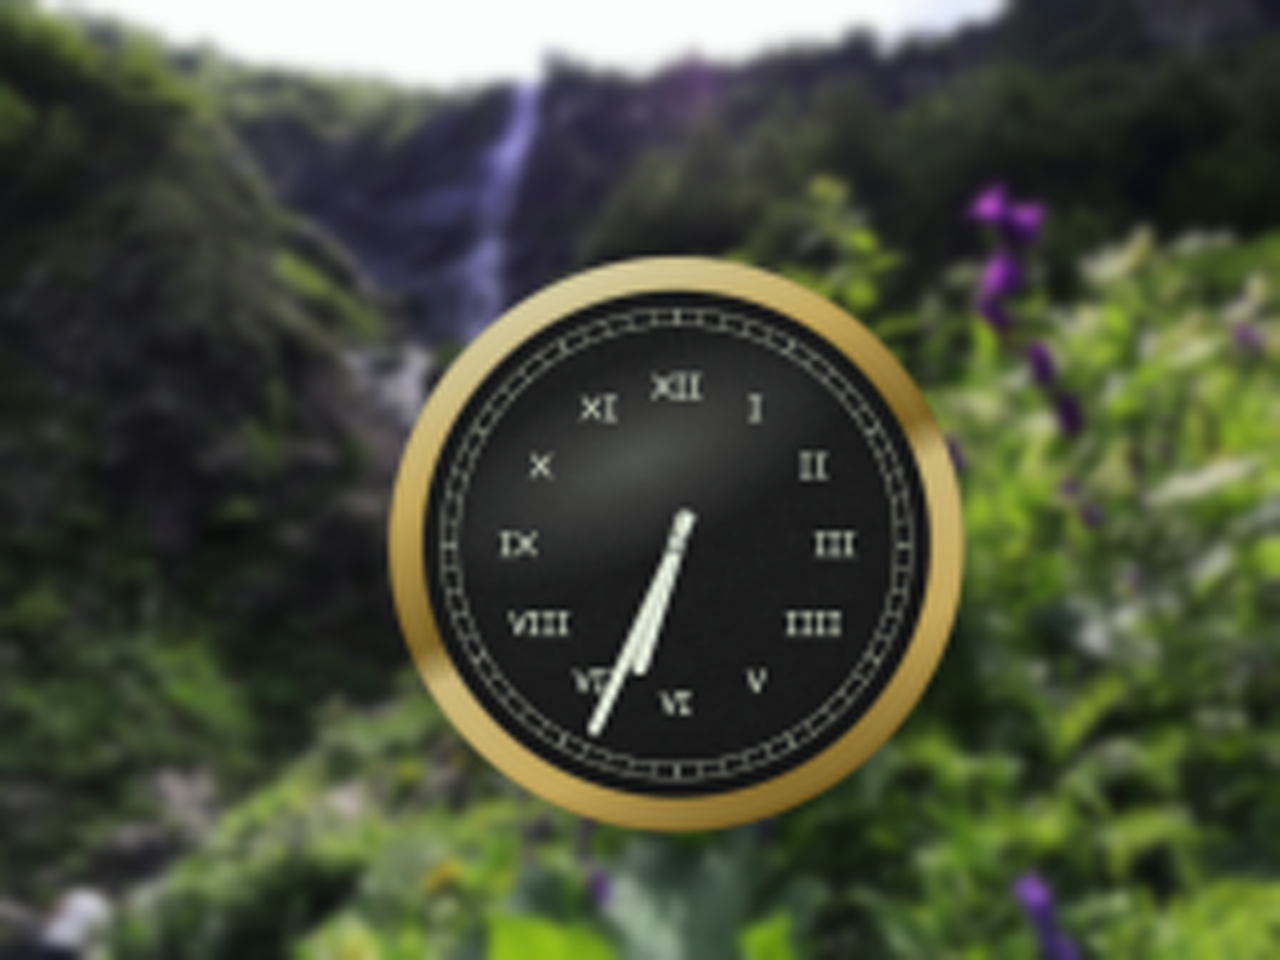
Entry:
6 h 34 min
